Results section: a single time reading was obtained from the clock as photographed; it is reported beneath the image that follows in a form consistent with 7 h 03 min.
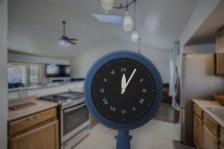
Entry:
12 h 05 min
